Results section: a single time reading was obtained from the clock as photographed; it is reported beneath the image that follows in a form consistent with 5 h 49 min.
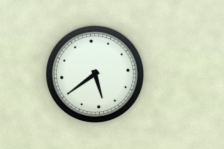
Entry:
5 h 40 min
